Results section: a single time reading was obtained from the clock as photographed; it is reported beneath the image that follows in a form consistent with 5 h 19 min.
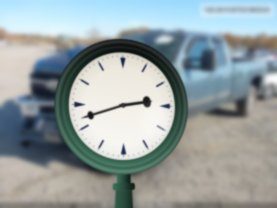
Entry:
2 h 42 min
